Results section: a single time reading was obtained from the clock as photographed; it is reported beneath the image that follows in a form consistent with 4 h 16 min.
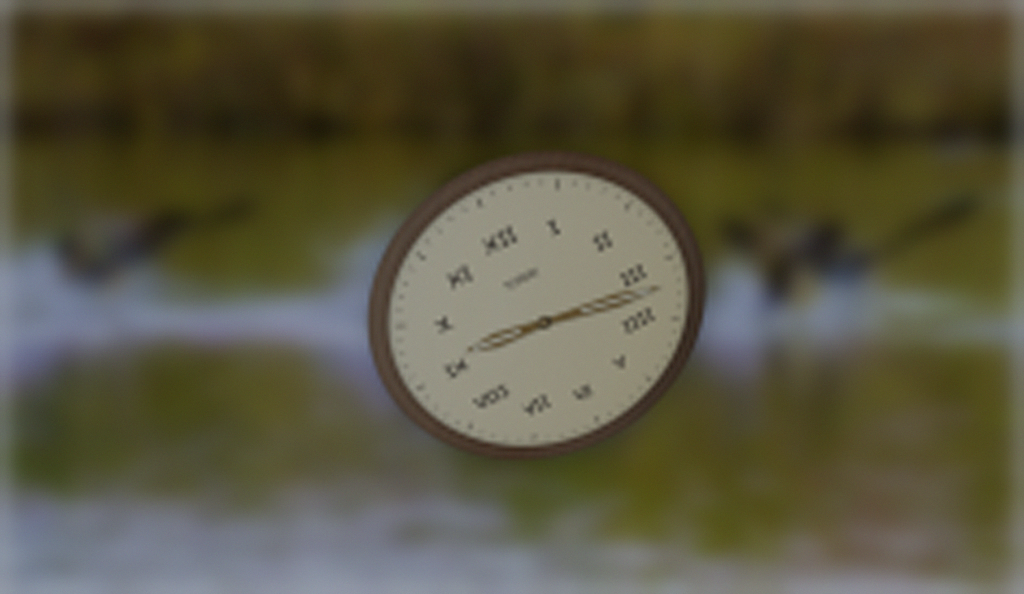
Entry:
9 h 17 min
